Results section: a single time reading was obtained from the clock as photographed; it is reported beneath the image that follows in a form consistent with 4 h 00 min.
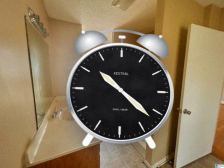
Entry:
10 h 22 min
